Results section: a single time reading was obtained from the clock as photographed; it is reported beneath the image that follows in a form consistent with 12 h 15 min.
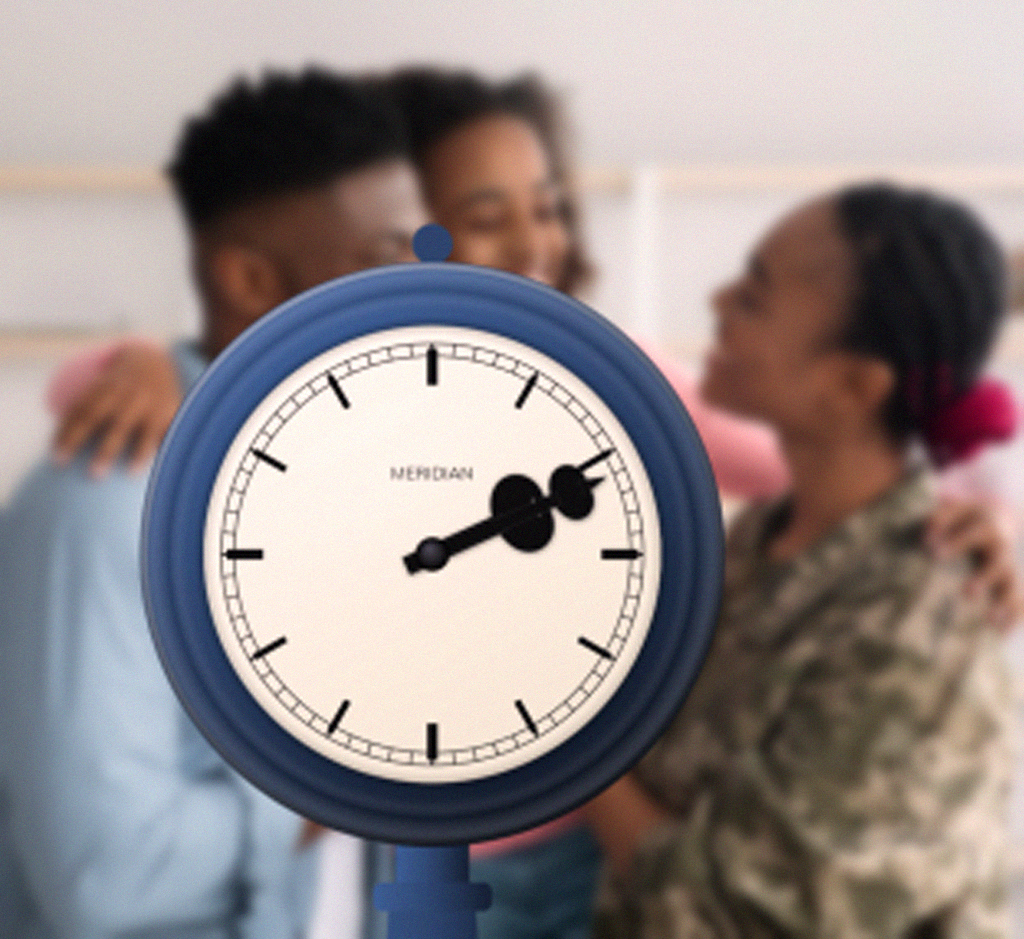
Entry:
2 h 11 min
